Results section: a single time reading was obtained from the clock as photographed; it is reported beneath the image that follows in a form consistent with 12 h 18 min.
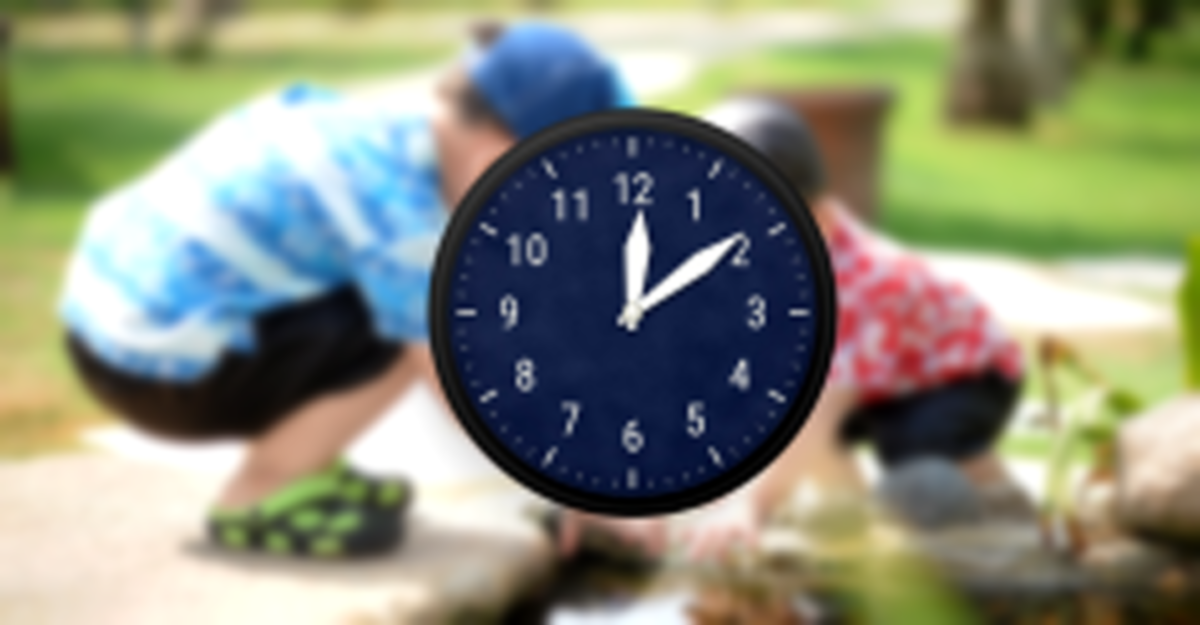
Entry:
12 h 09 min
